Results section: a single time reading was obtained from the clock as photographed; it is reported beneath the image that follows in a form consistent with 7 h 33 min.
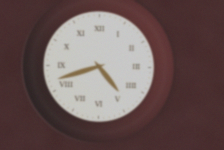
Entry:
4 h 42 min
